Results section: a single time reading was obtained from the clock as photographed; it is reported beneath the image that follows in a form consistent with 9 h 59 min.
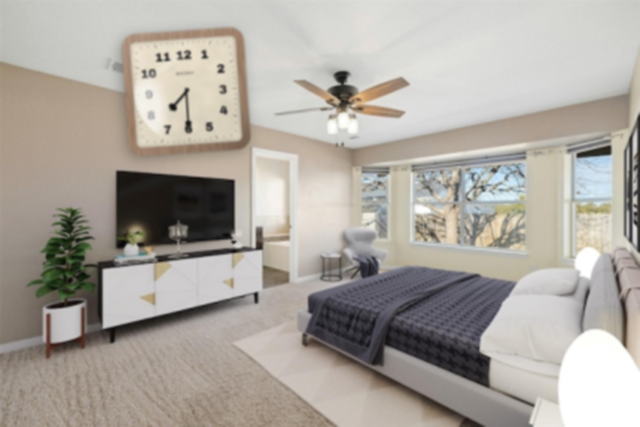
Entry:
7 h 30 min
